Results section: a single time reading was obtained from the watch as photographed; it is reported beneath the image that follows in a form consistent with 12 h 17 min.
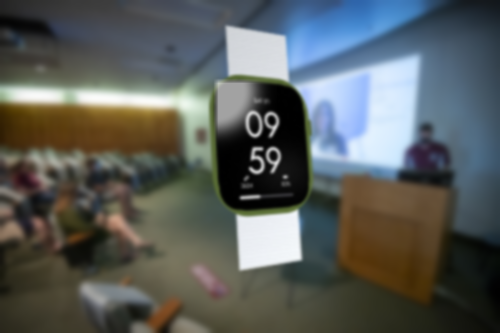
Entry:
9 h 59 min
